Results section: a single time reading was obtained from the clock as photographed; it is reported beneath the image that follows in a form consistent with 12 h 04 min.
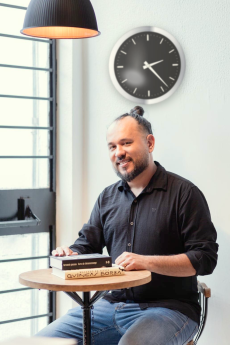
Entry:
2 h 23 min
